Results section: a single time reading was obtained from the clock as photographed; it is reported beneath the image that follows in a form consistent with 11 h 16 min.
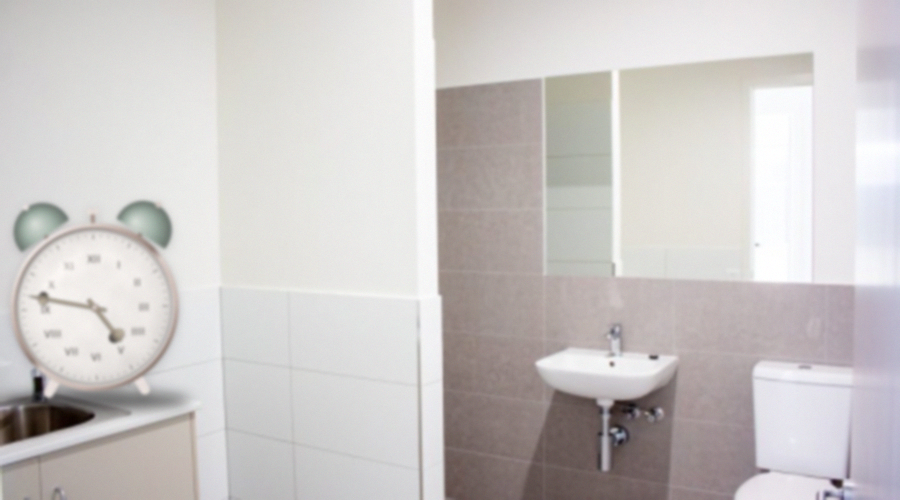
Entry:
4 h 47 min
